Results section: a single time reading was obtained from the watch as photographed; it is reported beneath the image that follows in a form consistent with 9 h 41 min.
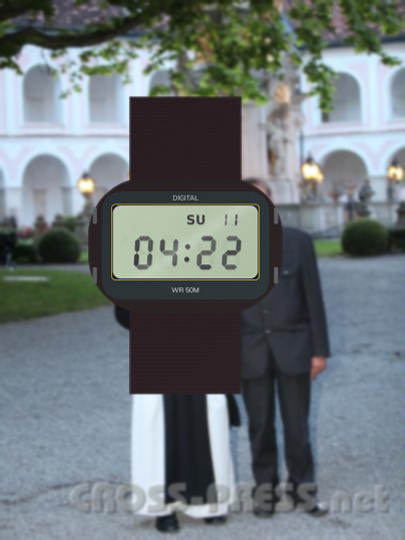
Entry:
4 h 22 min
